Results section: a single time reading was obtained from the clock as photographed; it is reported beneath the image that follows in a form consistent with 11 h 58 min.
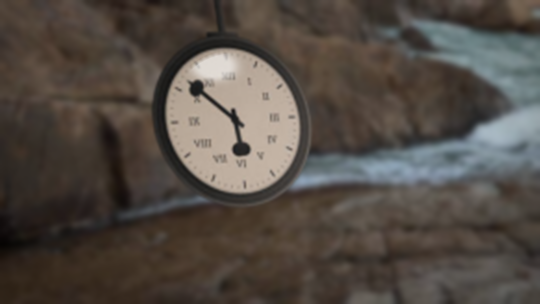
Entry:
5 h 52 min
